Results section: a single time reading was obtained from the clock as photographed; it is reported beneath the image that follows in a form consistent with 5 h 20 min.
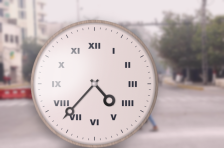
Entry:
4 h 37 min
